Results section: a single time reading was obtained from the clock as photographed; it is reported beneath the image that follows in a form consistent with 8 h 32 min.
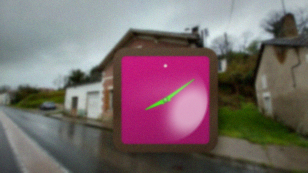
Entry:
8 h 09 min
